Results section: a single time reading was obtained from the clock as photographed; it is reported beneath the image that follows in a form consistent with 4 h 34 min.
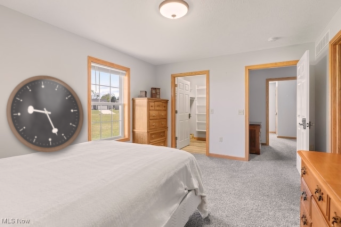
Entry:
9 h 27 min
